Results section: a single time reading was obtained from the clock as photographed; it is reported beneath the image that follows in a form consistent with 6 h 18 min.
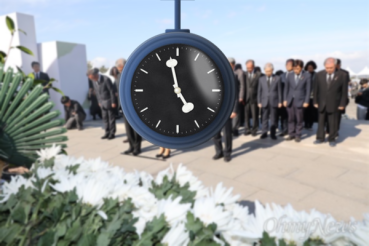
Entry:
4 h 58 min
